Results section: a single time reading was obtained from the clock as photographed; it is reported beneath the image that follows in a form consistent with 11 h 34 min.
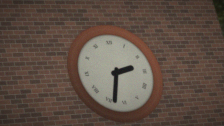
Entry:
2 h 33 min
